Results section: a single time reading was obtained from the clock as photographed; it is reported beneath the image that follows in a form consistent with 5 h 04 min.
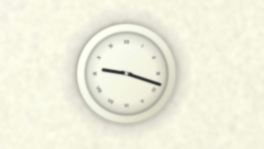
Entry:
9 h 18 min
